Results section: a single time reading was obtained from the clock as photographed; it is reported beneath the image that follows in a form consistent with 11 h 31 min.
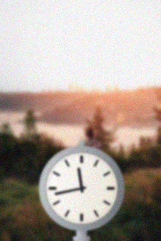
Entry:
11 h 43 min
